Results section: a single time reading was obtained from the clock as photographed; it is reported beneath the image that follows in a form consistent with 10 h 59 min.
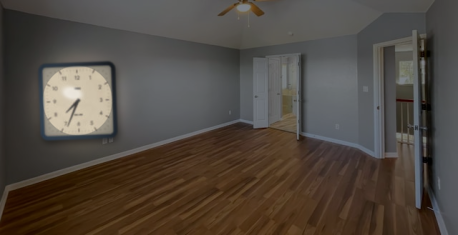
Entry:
7 h 34 min
